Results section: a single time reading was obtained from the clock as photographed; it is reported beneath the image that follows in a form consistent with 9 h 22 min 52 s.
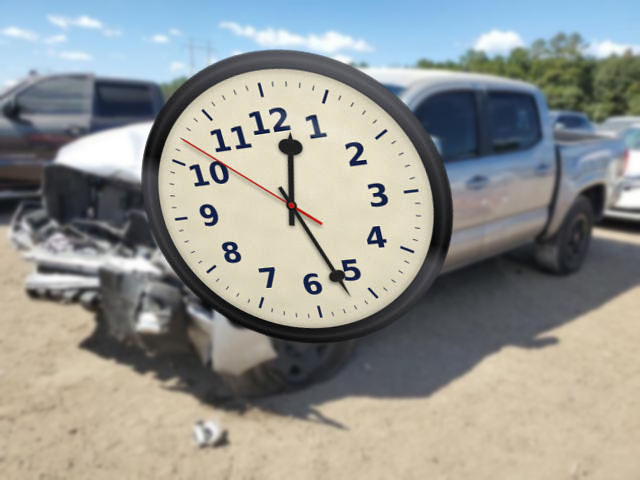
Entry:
12 h 26 min 52 s
